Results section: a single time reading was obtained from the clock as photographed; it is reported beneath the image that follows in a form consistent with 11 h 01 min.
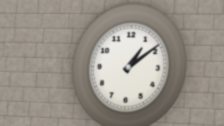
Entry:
1 h 09 min
